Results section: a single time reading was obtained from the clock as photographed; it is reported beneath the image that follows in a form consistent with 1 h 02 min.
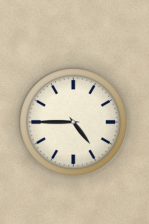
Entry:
4 h 45 min
